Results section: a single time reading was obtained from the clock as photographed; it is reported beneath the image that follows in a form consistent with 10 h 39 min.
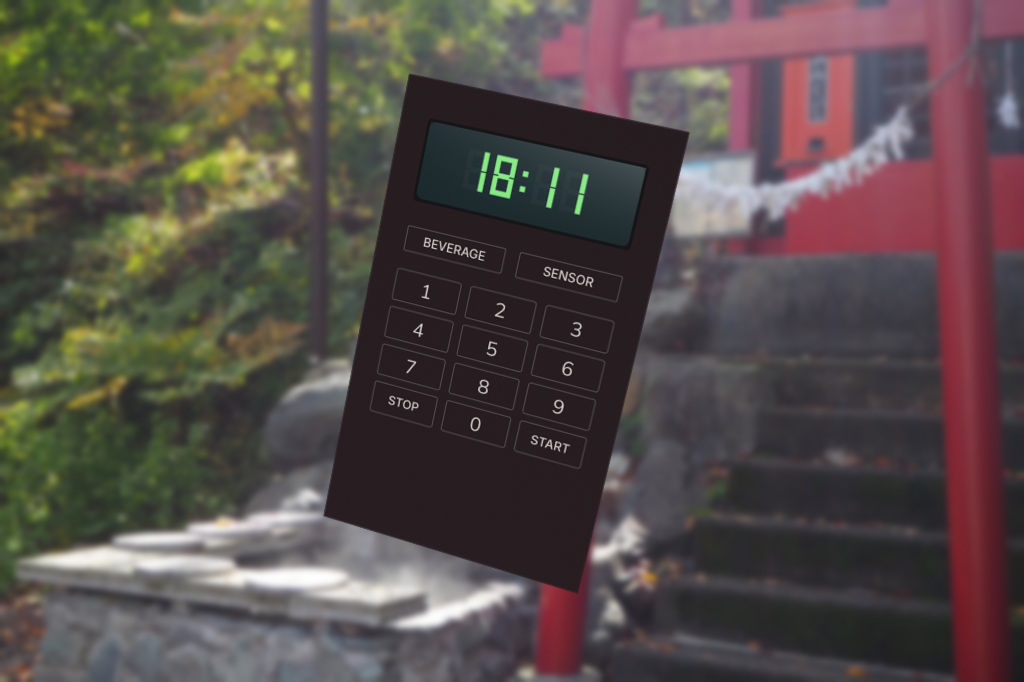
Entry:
18 h 11 min
